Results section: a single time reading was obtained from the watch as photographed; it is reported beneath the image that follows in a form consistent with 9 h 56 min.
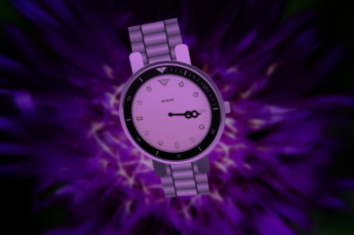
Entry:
3 h 16 min
